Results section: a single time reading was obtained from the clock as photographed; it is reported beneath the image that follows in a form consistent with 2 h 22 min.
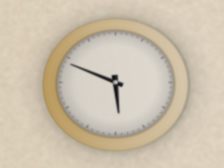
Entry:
5 h 49 min
